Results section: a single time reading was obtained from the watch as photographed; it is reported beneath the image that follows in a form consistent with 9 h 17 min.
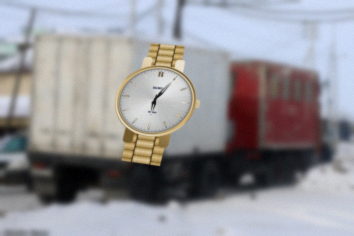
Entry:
6 h 05 min
